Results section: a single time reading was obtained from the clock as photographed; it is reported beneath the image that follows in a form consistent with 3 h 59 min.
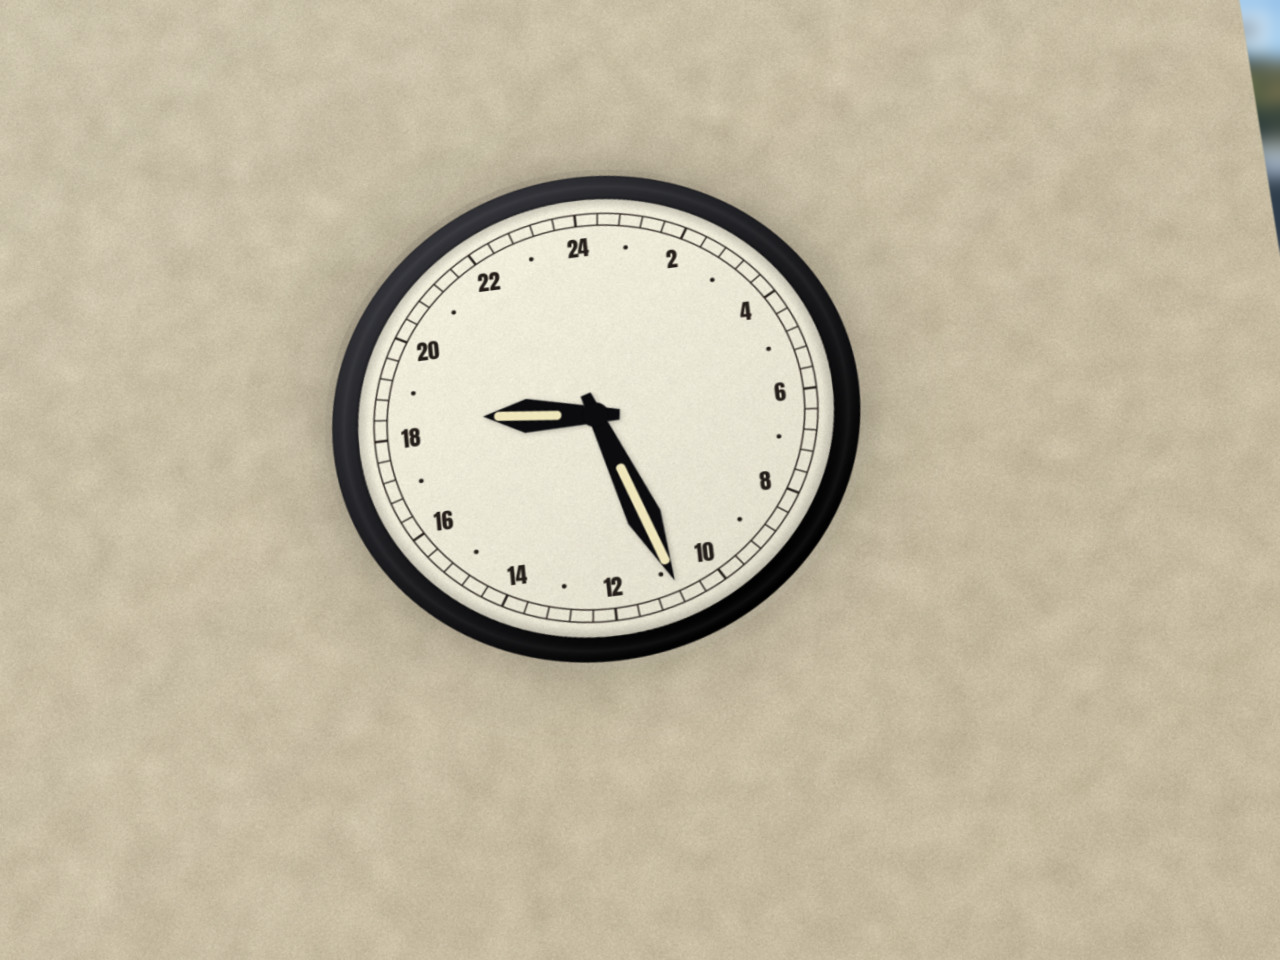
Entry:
18 h 27 min
